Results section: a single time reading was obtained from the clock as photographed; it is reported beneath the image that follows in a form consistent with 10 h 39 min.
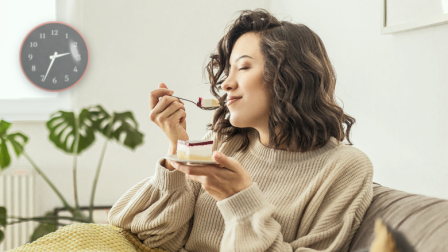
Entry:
2 h 34 min
